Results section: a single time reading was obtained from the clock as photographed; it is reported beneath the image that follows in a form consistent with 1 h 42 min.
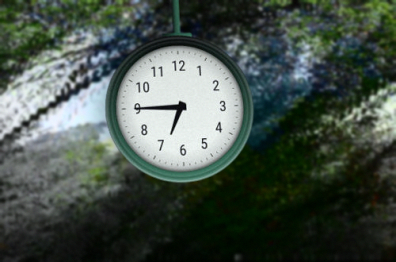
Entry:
6 h 45 min
